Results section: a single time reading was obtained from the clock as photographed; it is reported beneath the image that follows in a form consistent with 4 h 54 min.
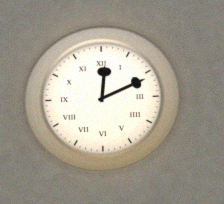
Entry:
12 h 11 min
